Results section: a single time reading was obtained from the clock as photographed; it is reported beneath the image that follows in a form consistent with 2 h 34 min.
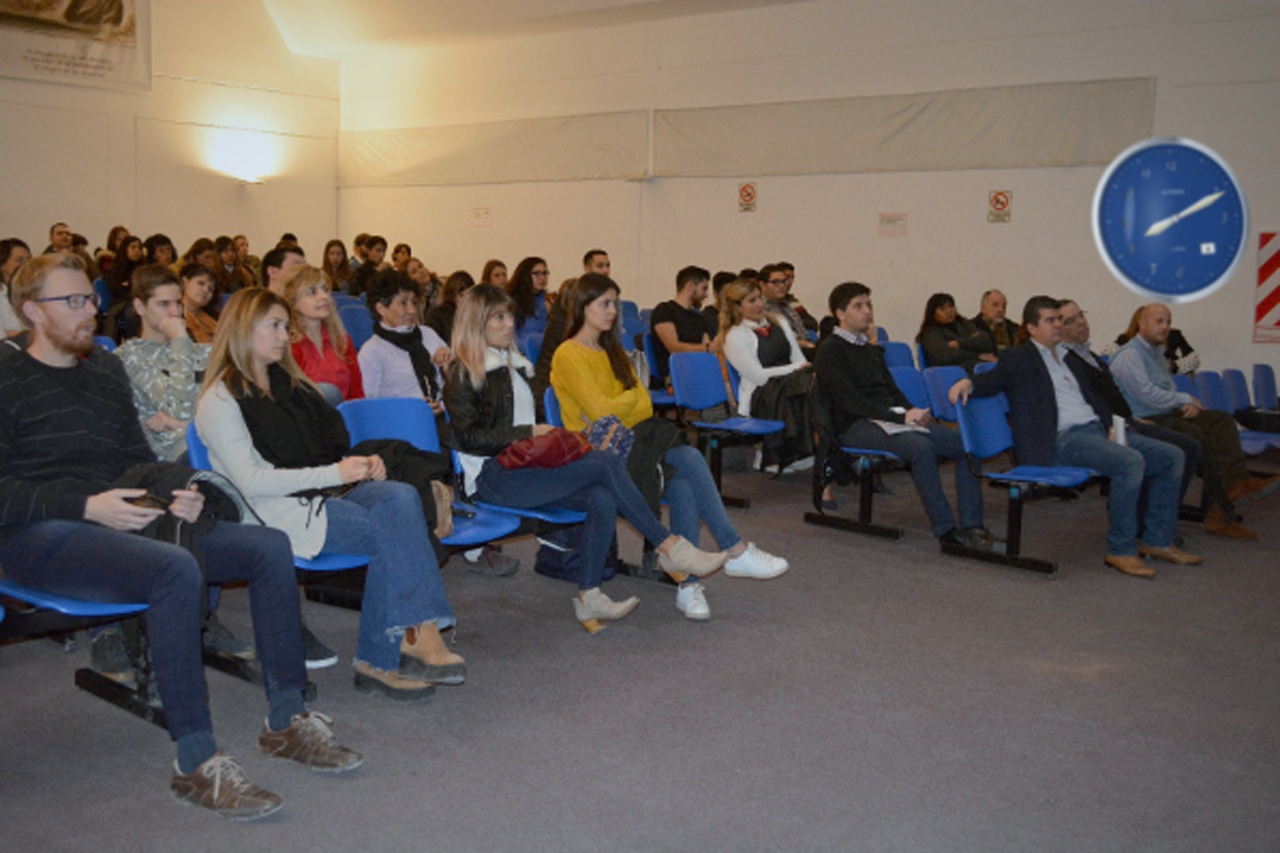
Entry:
8 h 11 min
